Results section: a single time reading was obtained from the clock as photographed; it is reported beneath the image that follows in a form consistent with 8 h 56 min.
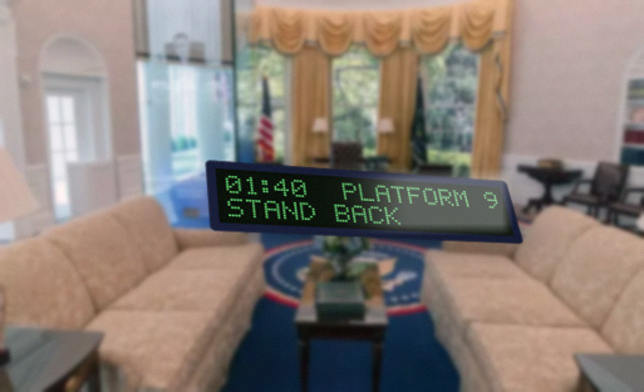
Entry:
1 h 40 min
